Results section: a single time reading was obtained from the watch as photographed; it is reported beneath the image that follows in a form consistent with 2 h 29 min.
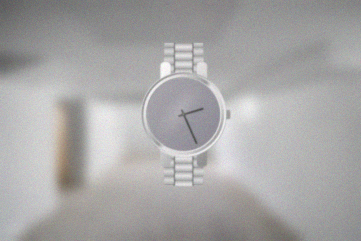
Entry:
2 h 26 min
